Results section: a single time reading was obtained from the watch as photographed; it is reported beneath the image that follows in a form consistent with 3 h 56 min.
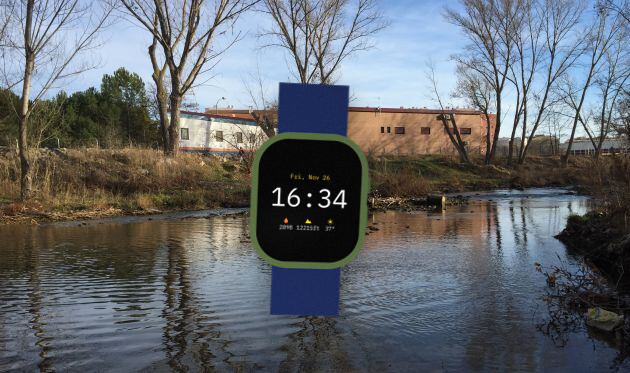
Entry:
16 h 34 min
